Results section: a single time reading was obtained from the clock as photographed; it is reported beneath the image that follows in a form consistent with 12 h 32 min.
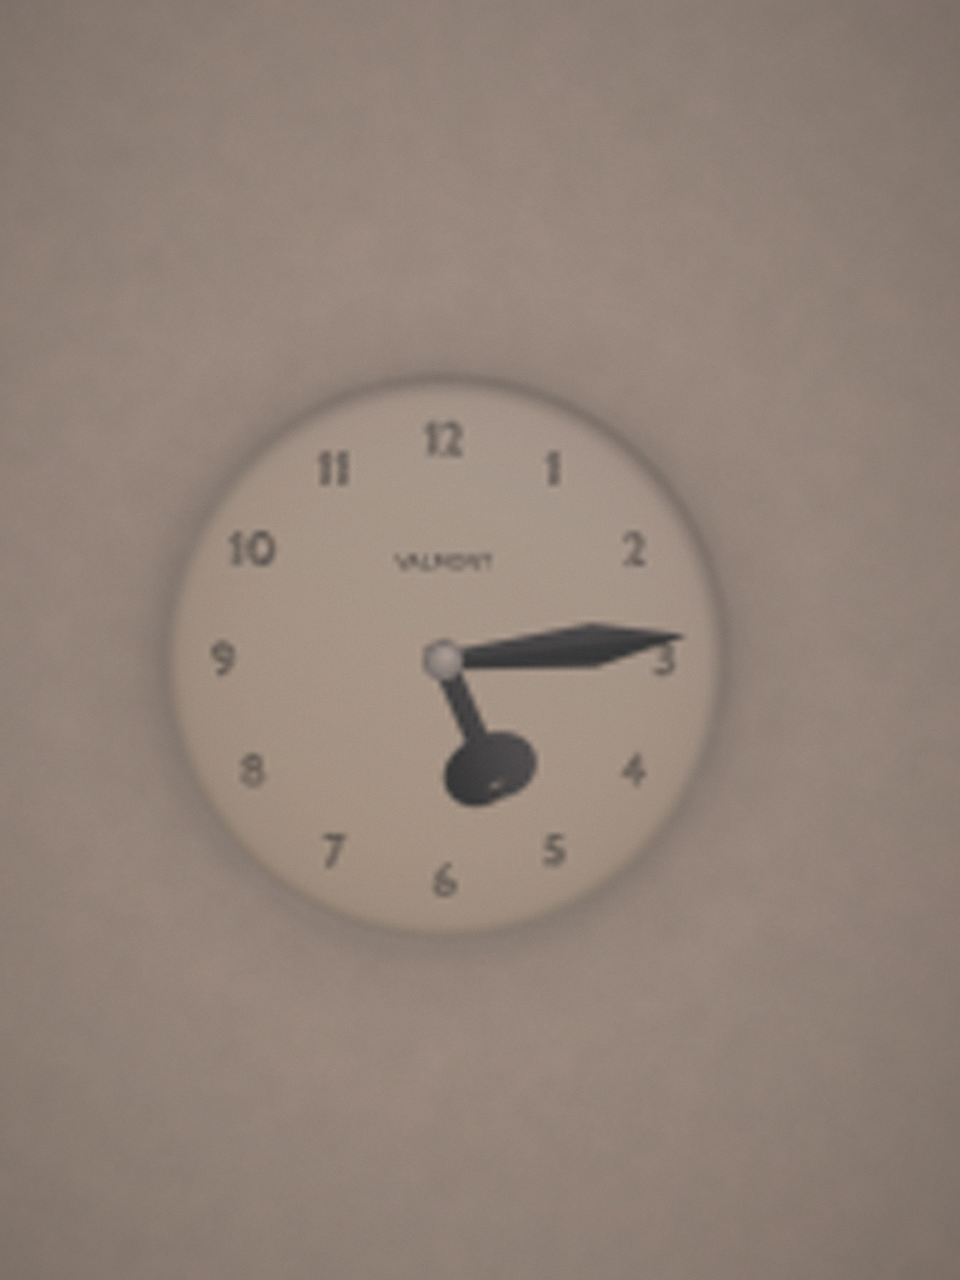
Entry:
5 h 14 min
